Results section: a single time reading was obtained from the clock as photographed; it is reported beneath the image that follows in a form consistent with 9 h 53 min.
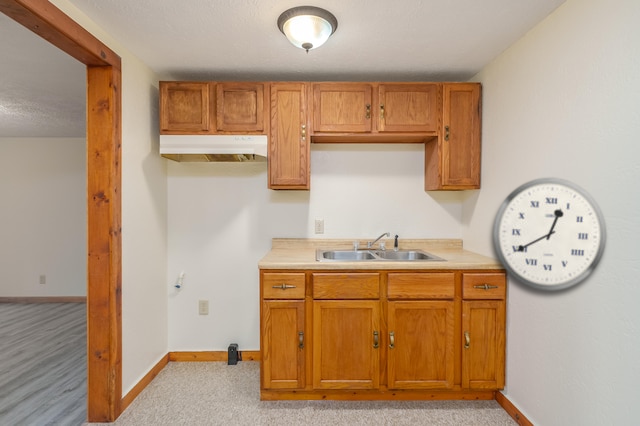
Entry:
12 h 40 min
